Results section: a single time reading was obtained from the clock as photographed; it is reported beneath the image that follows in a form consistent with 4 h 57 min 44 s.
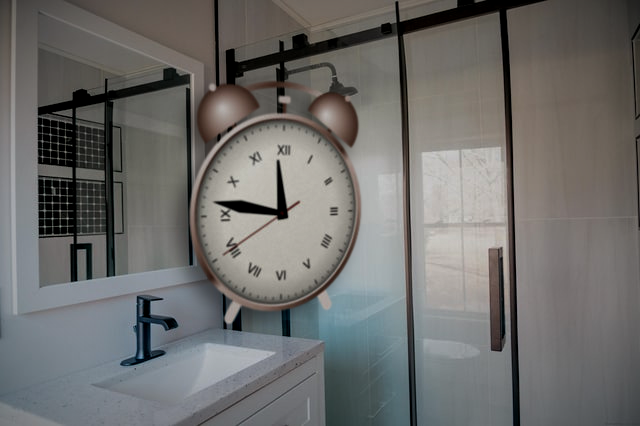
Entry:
11 h 46 min 40 s
